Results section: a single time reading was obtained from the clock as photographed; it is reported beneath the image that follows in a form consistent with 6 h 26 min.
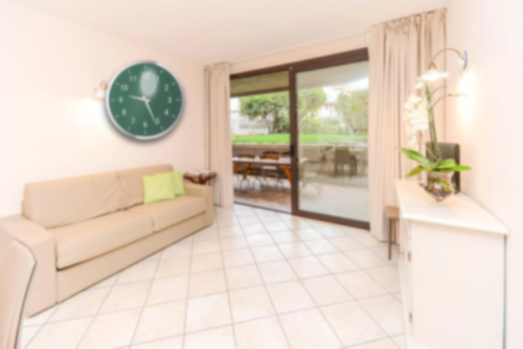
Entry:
9 h 26 min
